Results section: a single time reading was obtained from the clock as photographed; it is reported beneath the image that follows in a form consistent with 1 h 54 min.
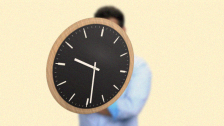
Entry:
9 h 29 min
